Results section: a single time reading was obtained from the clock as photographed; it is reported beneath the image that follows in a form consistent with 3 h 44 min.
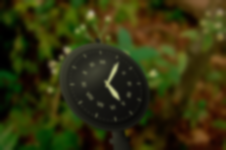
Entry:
5 h 06 min
